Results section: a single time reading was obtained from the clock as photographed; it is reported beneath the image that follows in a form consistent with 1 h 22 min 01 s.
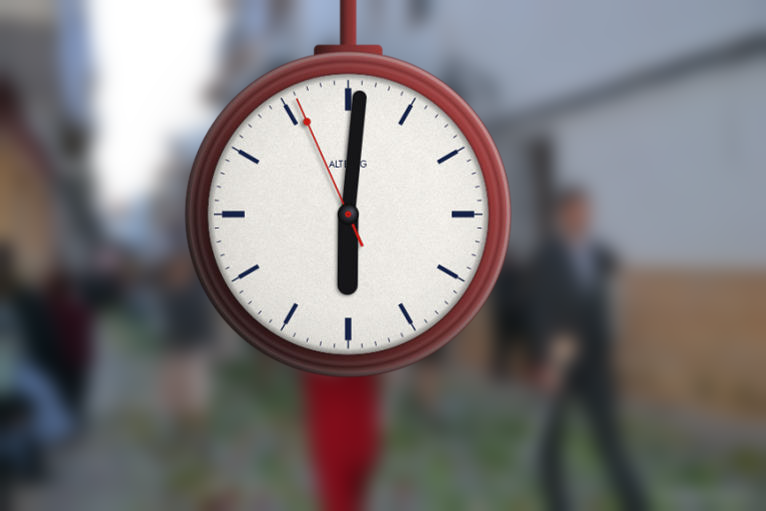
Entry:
6 h 00 min 56 s
